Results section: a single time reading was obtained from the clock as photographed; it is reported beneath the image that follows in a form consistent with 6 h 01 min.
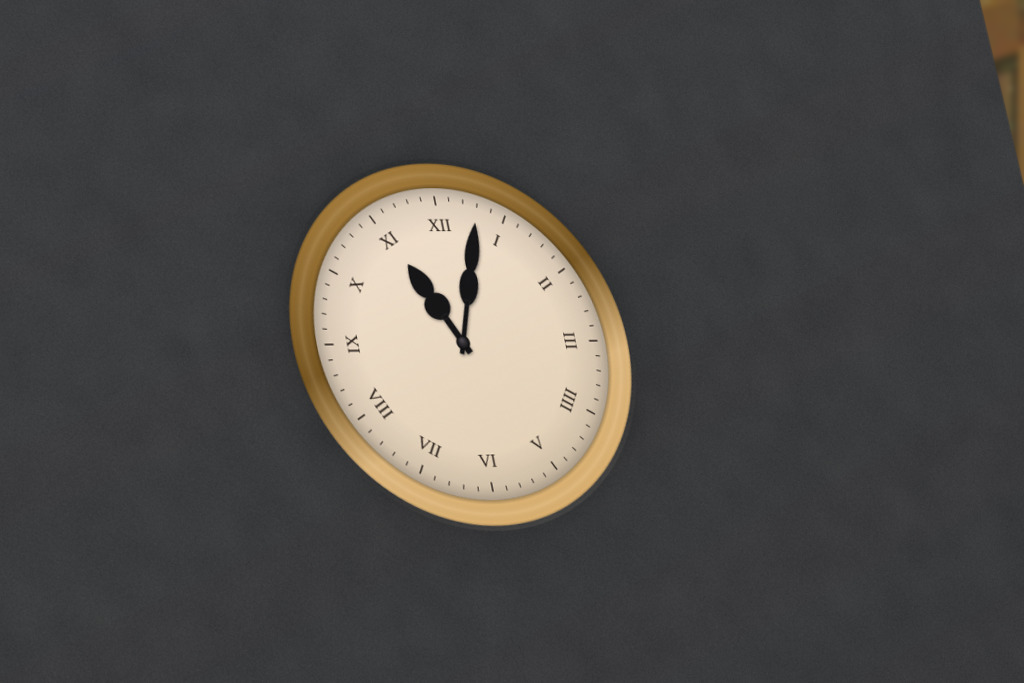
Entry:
11 h 03 min
